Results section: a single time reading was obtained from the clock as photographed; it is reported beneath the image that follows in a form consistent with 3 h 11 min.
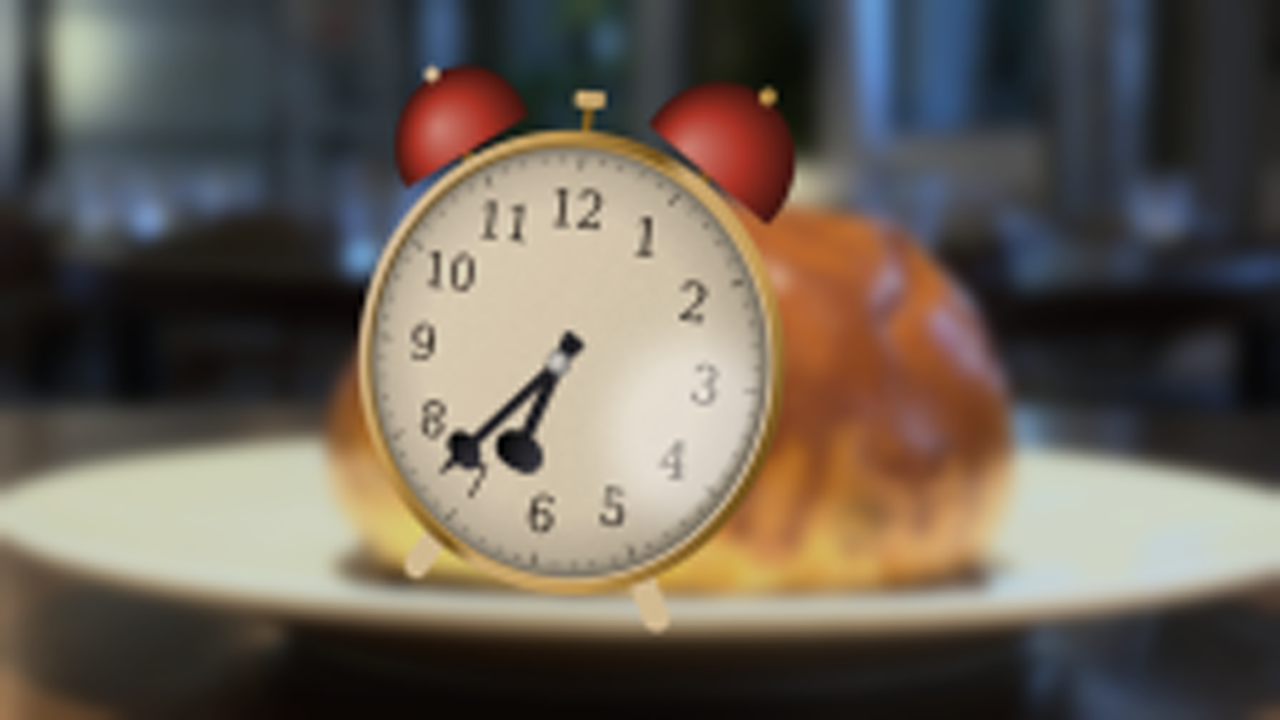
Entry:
6 h 37 min
